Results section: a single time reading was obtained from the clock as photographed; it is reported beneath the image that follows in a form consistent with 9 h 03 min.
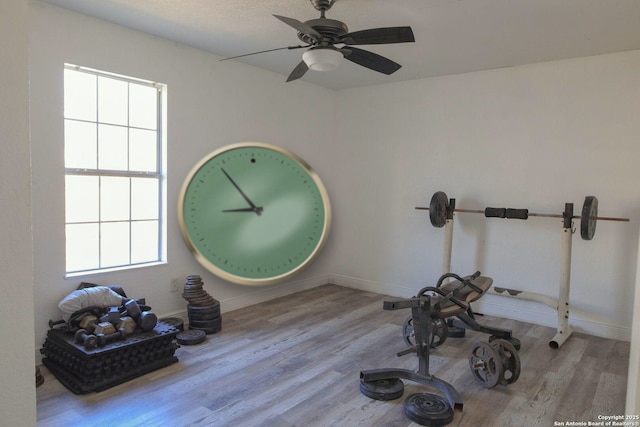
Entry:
8 h 54 min
